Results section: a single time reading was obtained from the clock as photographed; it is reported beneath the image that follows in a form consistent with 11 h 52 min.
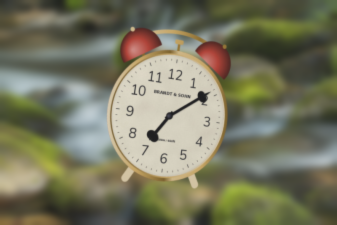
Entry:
7 h 09 min
